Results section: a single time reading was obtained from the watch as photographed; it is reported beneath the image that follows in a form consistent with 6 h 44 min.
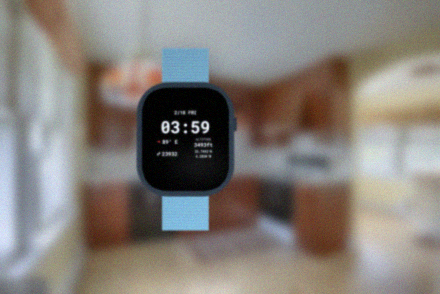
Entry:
3 h 59 min
